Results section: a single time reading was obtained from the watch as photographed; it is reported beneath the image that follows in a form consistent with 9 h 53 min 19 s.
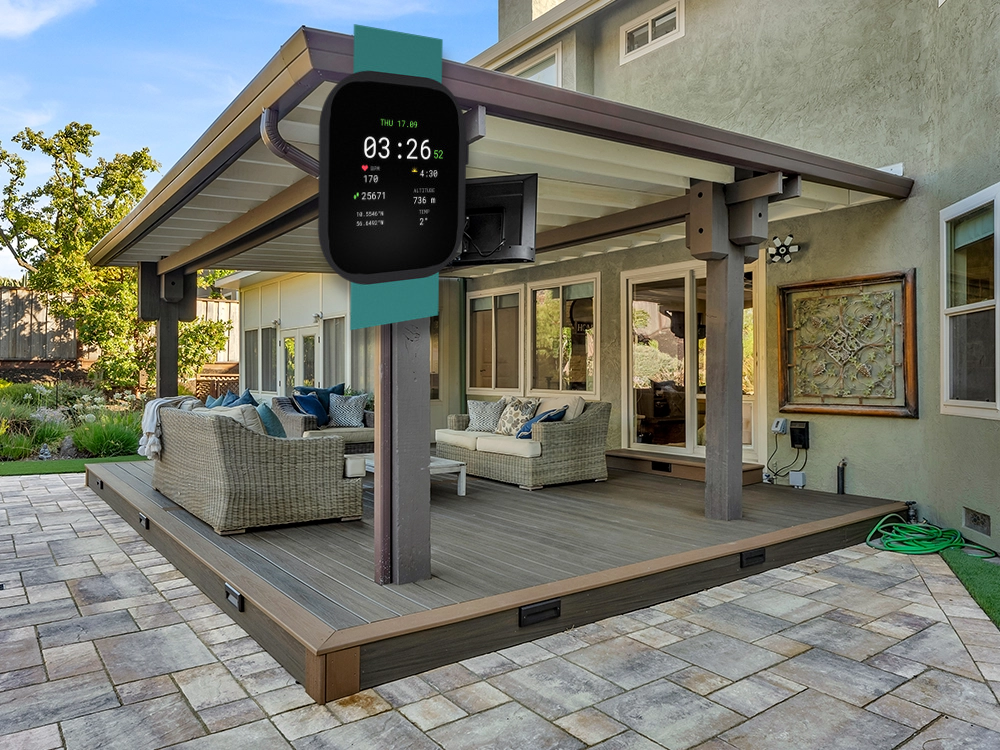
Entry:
3 h 26 min 52 s
